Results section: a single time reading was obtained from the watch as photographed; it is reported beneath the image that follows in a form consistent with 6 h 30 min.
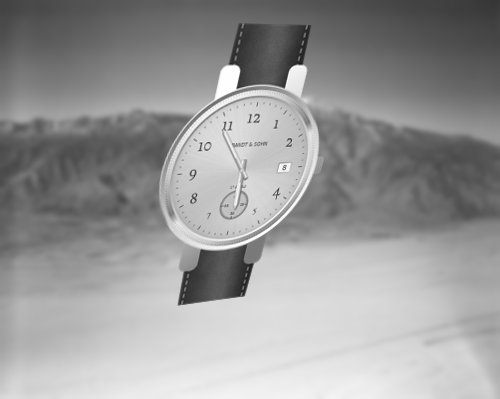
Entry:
5 h 54 min
